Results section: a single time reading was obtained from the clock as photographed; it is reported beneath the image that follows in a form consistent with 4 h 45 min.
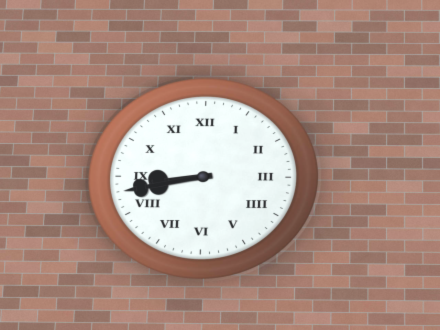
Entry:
8 h 43 min
